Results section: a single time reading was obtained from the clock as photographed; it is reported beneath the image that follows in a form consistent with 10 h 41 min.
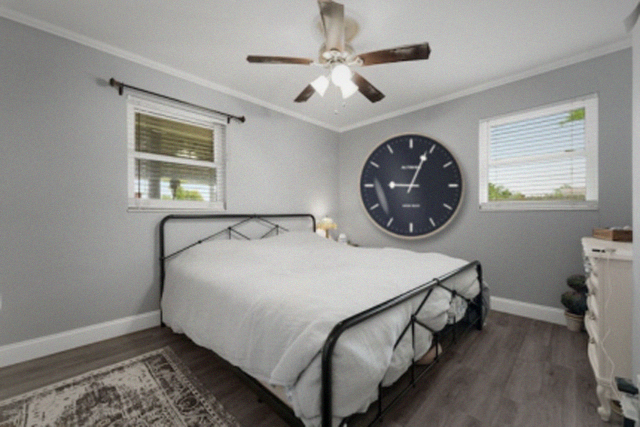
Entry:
9 h 04 min
